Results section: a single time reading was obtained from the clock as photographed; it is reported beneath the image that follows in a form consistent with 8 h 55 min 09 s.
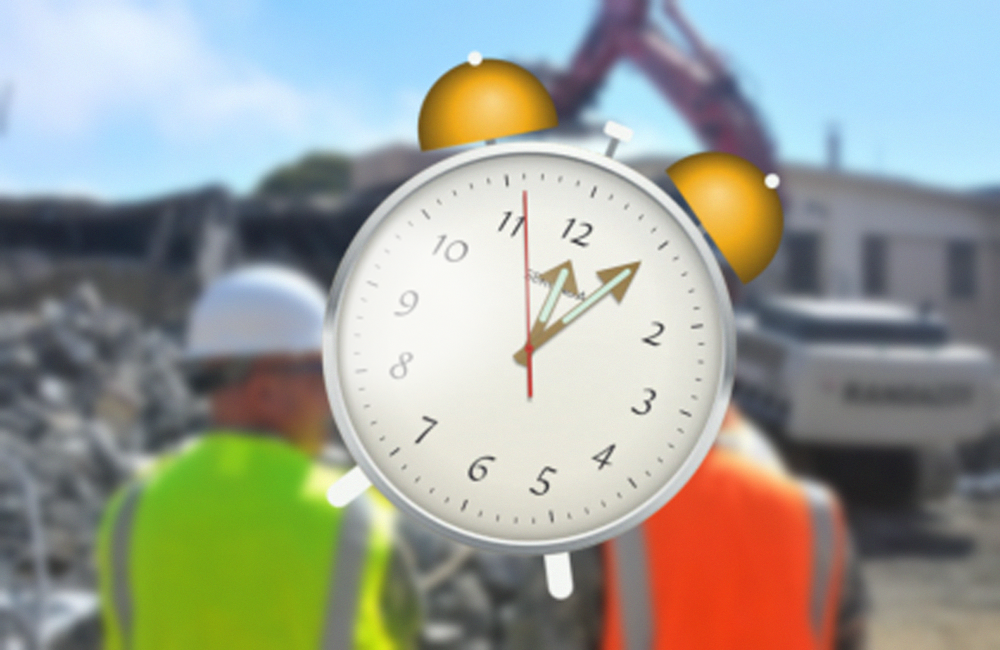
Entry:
12 h 04 min 56 s
